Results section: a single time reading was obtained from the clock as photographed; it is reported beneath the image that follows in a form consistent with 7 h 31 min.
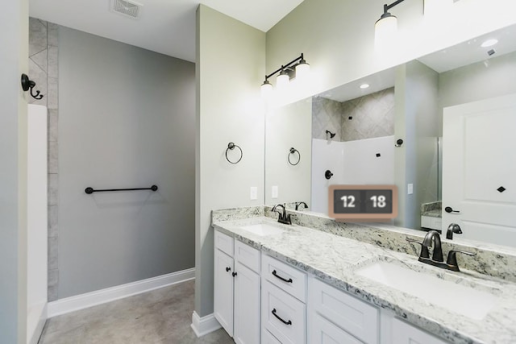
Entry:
12 h 18 min
